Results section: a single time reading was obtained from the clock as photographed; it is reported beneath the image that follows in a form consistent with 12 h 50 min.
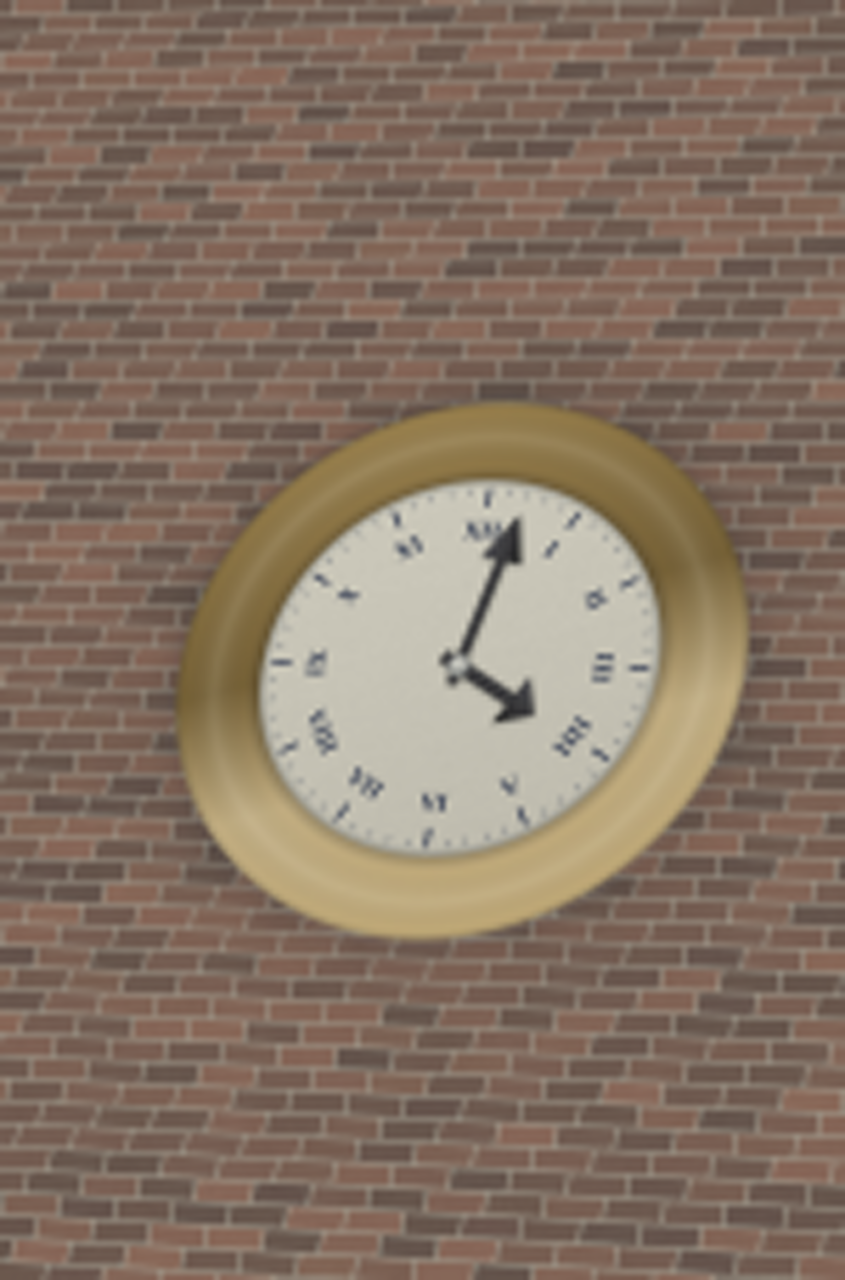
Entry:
4 h 02 min
